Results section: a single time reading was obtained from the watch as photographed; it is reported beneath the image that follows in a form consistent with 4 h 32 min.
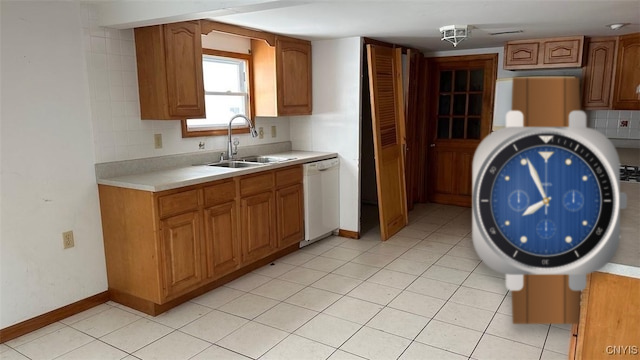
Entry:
7 h 56 min
